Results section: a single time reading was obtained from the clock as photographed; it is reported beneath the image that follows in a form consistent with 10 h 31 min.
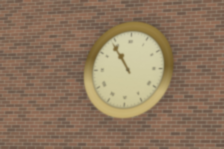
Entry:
10 h 54 min
